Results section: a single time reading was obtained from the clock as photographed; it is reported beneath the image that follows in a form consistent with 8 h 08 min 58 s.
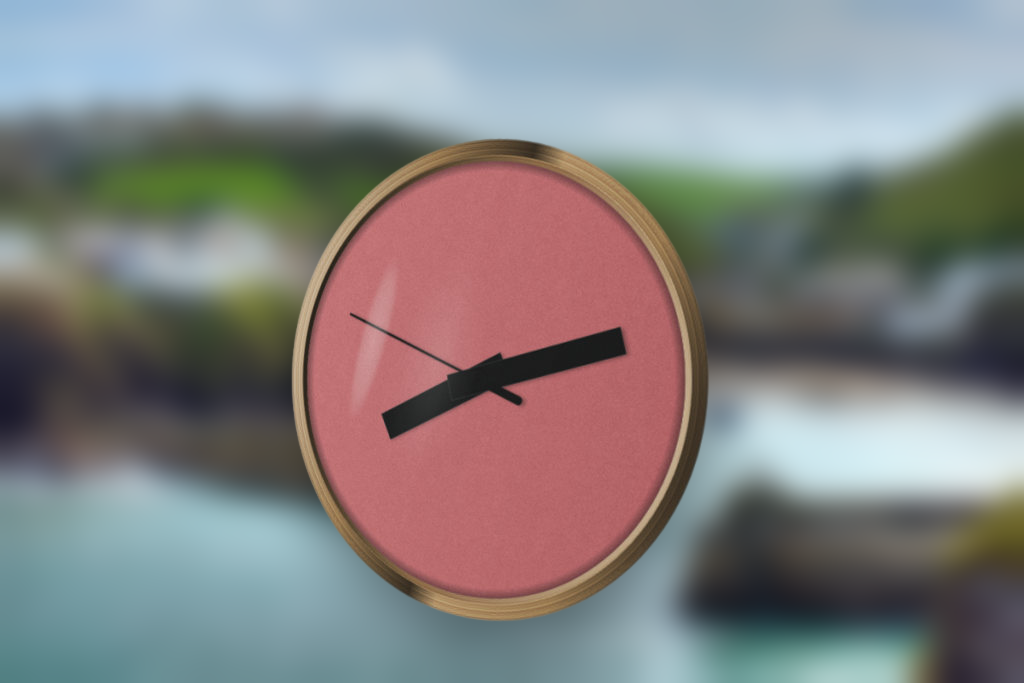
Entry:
8 h 12 min 49 s
